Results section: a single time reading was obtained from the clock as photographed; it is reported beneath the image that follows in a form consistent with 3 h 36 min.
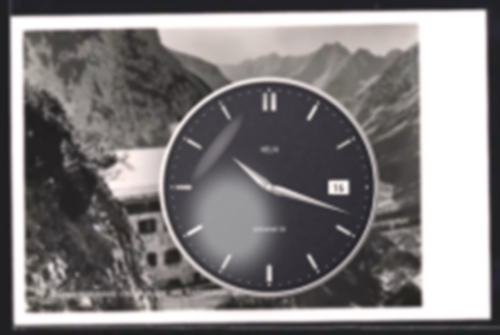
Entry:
10 h 18 min
